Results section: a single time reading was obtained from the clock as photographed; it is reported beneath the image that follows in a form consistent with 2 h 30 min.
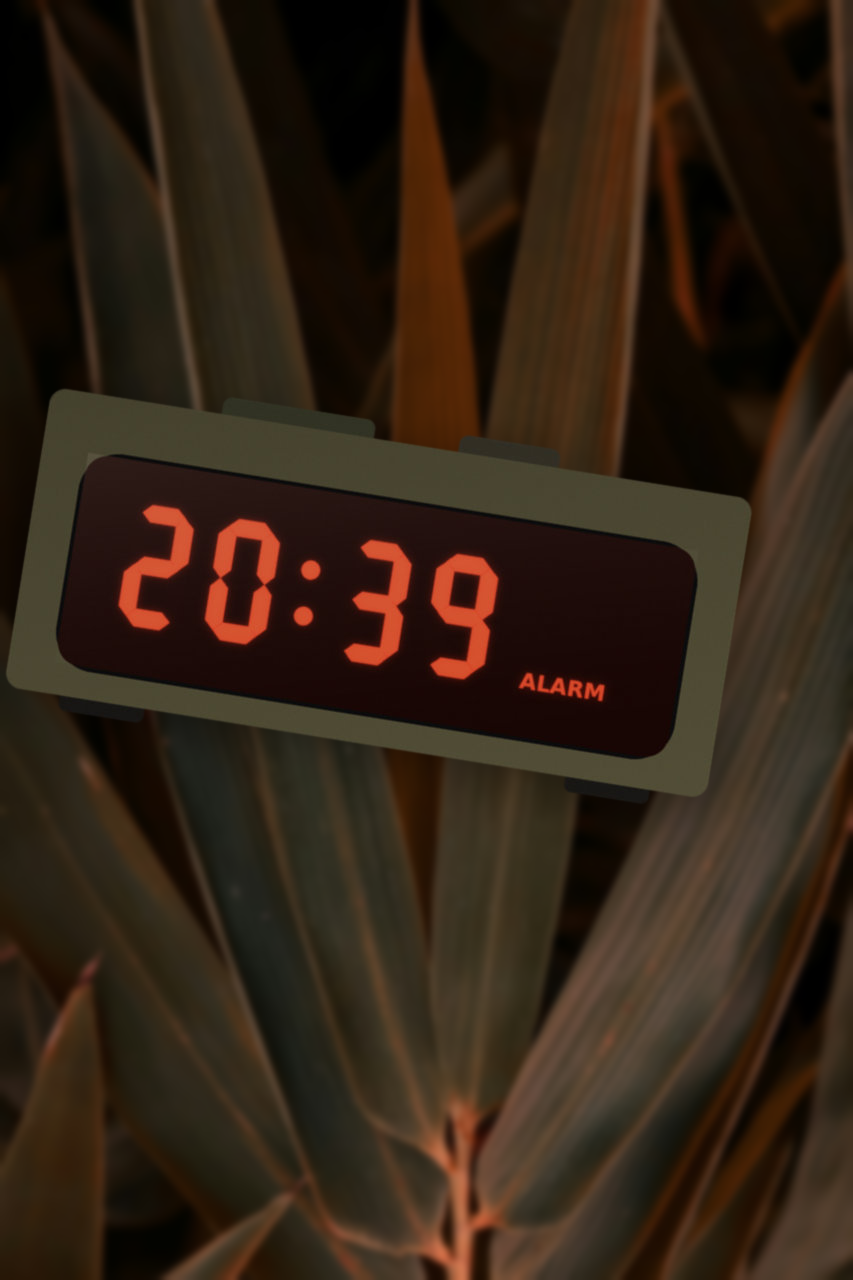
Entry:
20 h 39 min
